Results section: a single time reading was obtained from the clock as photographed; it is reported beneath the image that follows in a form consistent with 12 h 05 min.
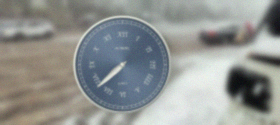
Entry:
7 h 38 min
